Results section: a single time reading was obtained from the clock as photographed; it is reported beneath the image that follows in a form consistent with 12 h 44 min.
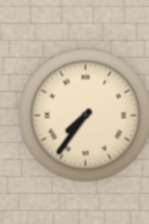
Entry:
7 h 36 min
